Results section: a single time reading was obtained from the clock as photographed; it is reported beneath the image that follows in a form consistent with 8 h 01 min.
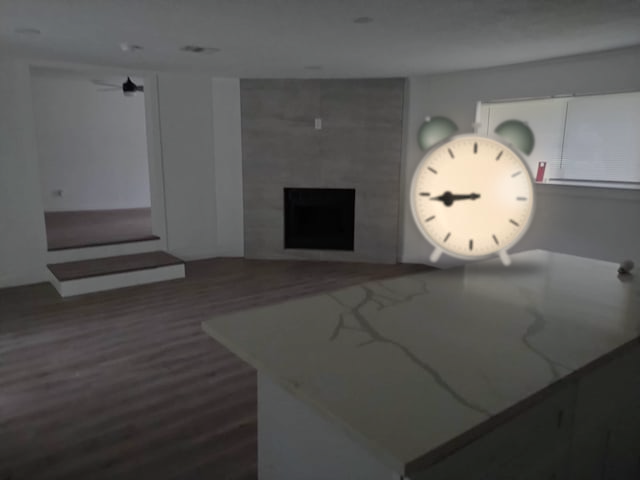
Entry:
8 h 44 min
